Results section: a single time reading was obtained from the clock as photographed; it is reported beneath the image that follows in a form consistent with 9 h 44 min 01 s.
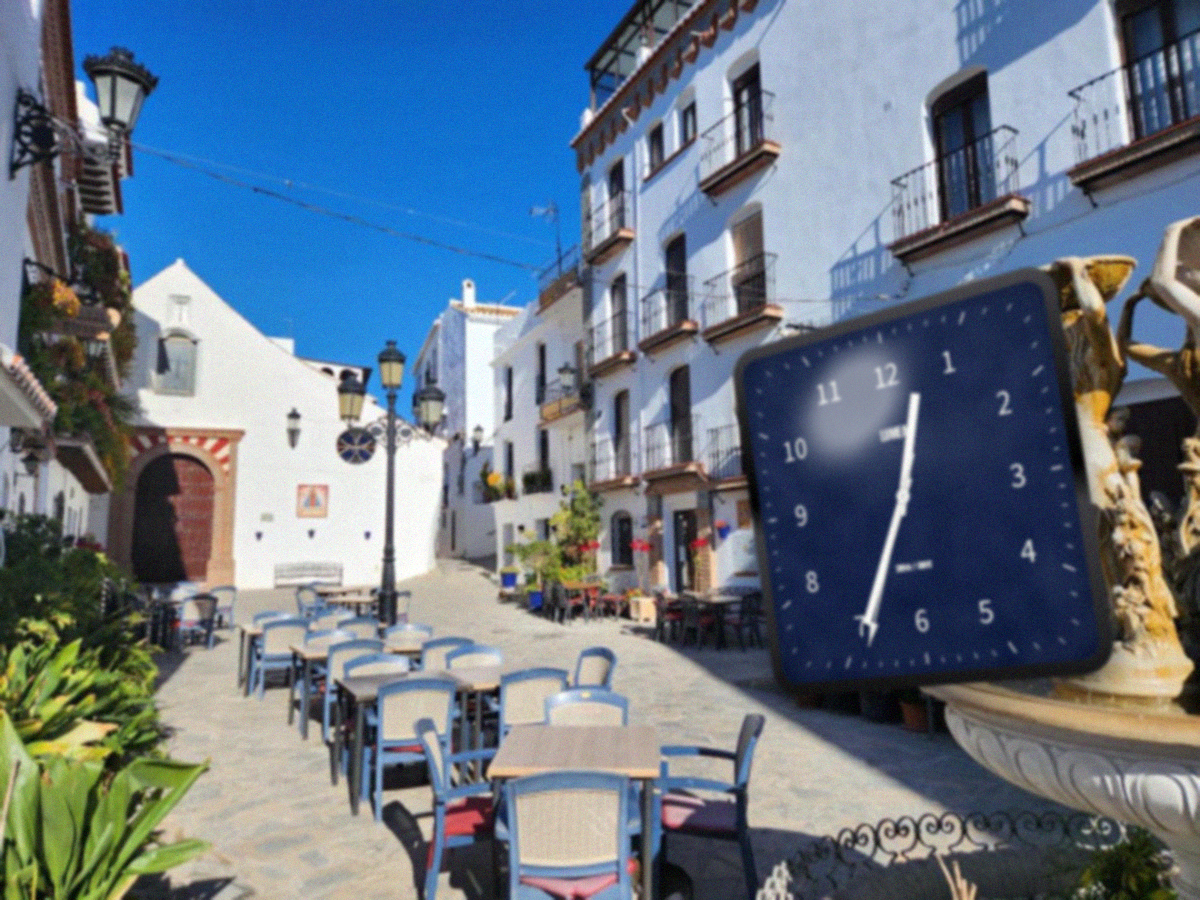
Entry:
12 h 34 min 34 s
